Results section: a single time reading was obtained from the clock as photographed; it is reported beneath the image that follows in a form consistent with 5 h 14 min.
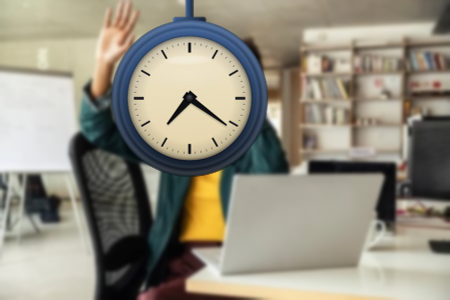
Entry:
7 h 21 min
